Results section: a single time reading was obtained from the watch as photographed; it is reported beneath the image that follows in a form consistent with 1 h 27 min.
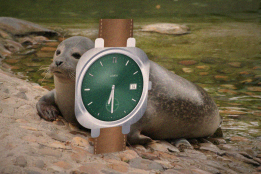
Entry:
6 h 30 min
